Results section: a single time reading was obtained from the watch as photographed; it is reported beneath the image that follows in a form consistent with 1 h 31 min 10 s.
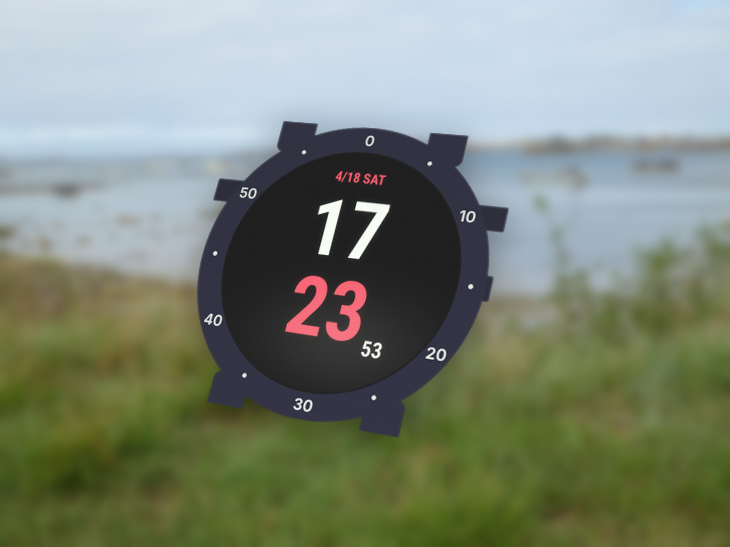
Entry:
17 h 23 min 53 s
